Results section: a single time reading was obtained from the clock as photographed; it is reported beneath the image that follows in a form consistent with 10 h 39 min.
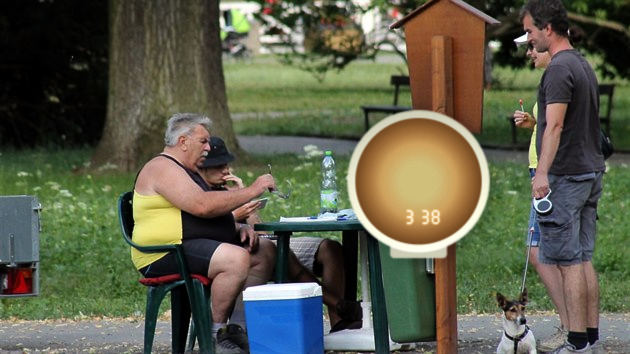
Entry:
3 h 38 min
